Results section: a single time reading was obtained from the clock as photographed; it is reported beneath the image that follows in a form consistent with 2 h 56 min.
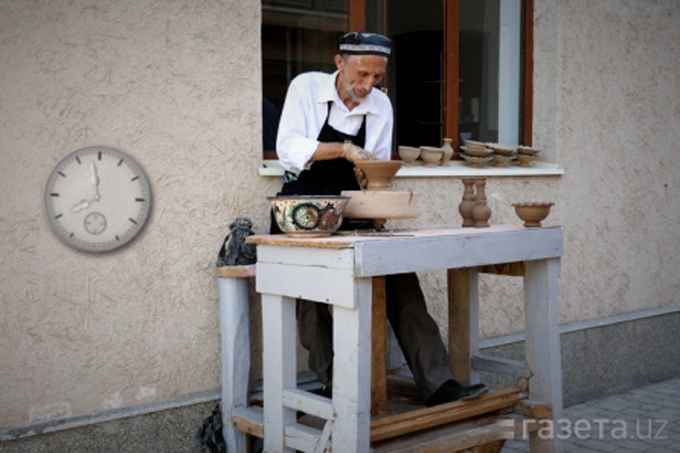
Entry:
7 h 58 min
